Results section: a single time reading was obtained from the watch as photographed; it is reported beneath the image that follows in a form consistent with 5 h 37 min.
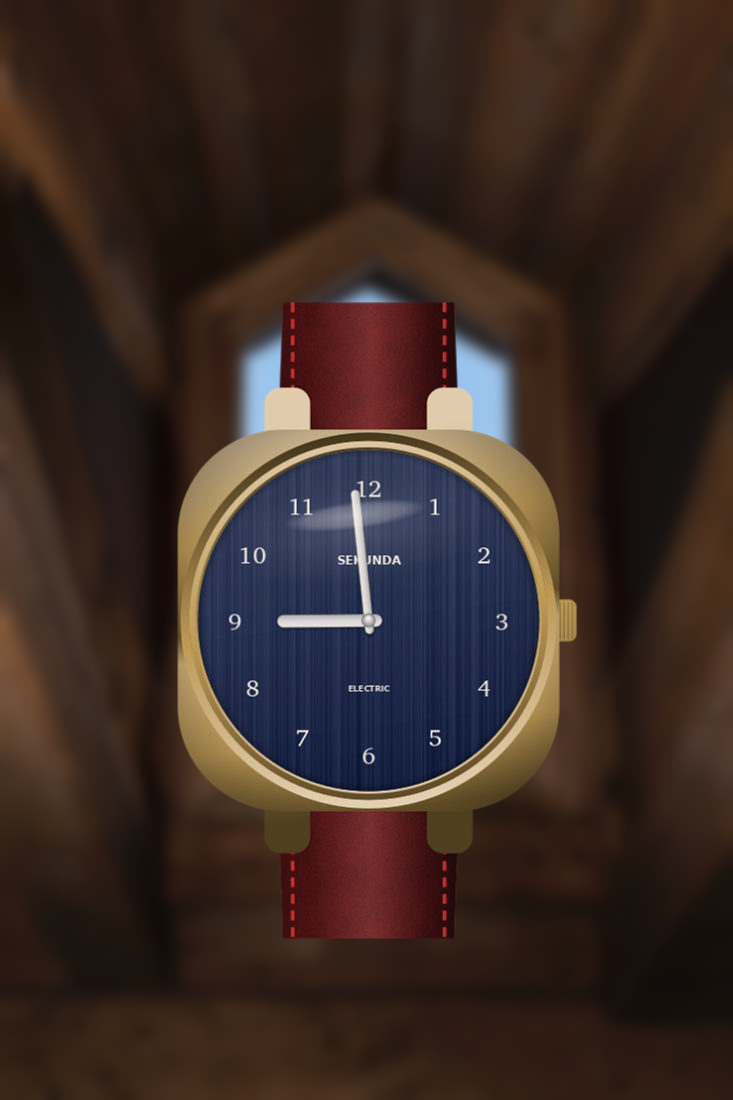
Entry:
8 h 59 min
